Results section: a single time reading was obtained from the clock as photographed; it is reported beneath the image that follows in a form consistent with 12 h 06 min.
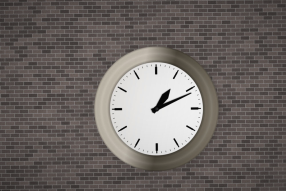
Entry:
1 h 11 min
